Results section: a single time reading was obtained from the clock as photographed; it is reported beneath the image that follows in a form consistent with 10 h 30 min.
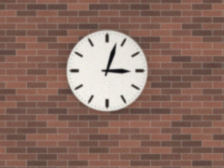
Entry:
3 h 03 min
